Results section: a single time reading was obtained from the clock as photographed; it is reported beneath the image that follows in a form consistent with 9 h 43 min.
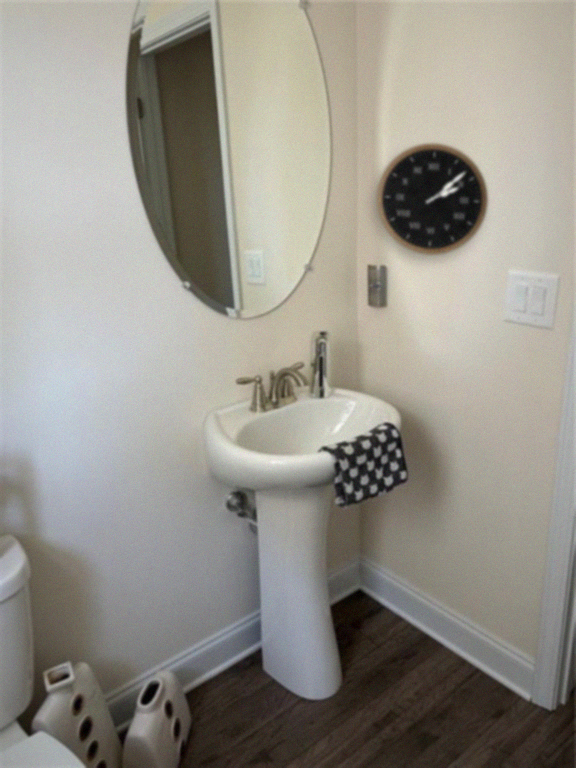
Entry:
2 h 08 min
